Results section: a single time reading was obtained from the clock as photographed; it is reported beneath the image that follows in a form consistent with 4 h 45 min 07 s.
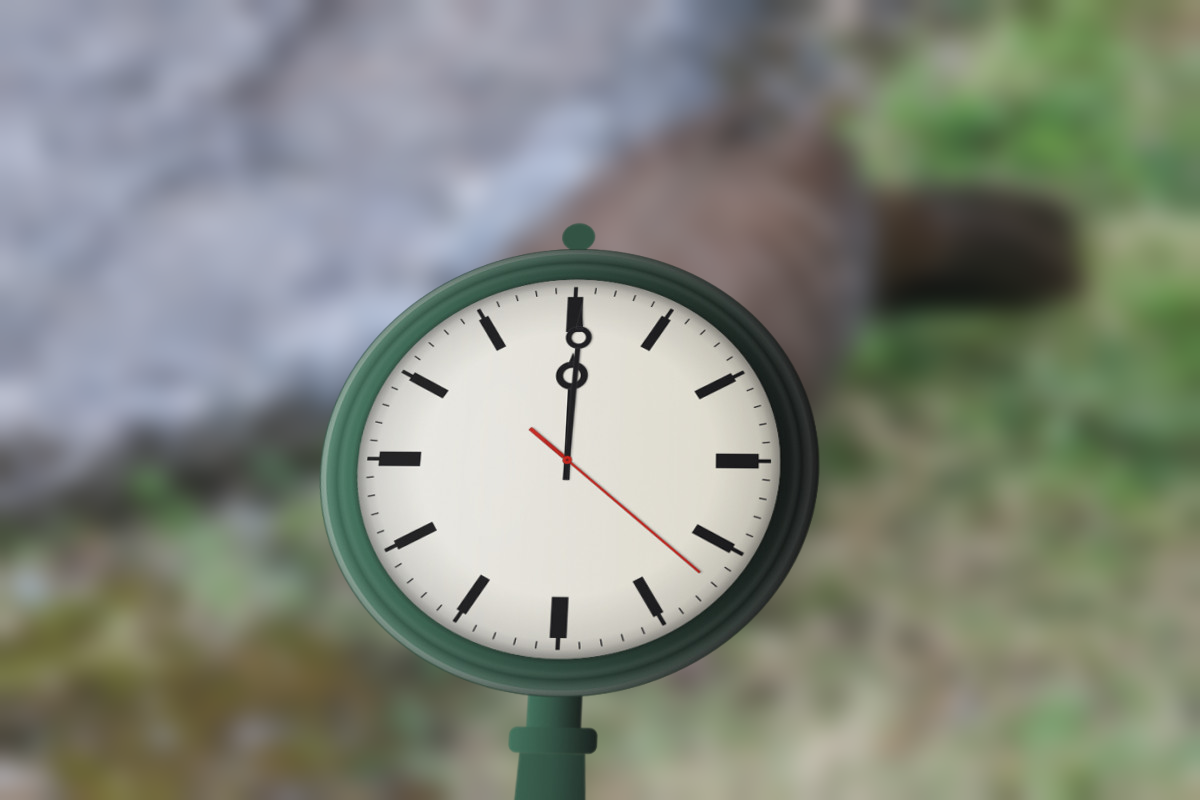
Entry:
12 h 00 min 22 s
